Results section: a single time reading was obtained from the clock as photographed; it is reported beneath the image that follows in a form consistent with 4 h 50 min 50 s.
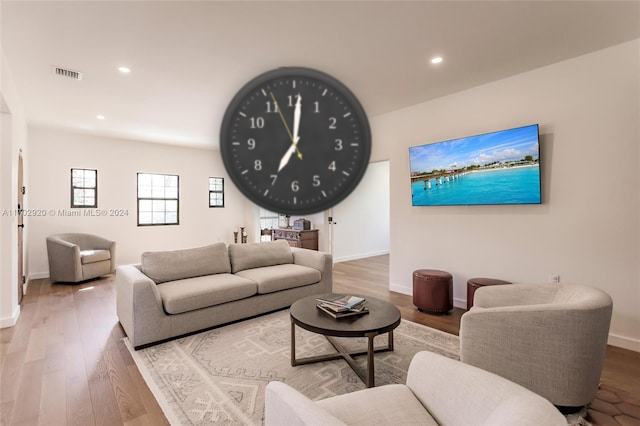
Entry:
7 h 00 min 56 s
